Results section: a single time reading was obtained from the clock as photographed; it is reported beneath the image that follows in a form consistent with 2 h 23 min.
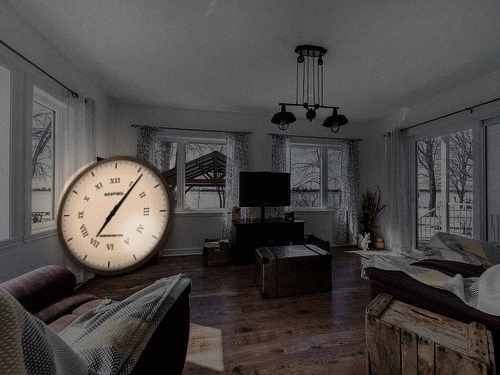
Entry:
7 h 06 min
